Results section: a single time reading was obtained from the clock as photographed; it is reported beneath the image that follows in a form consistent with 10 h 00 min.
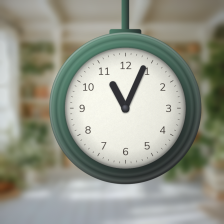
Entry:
11 h 04 min
